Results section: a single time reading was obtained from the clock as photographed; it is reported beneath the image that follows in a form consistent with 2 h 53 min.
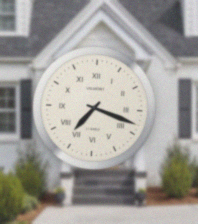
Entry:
7 h 18 min
